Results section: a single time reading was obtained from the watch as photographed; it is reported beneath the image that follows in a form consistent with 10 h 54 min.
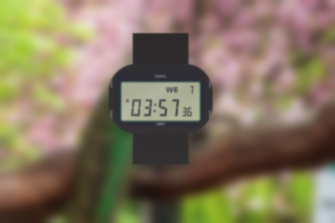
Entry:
3 h 57 min
